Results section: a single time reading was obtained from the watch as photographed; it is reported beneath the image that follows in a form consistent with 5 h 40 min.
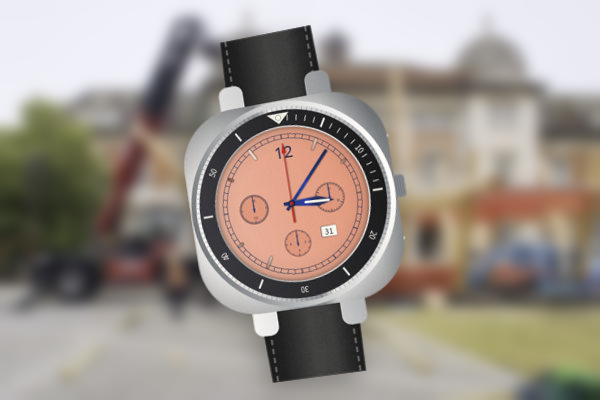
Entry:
3 h 07 min
